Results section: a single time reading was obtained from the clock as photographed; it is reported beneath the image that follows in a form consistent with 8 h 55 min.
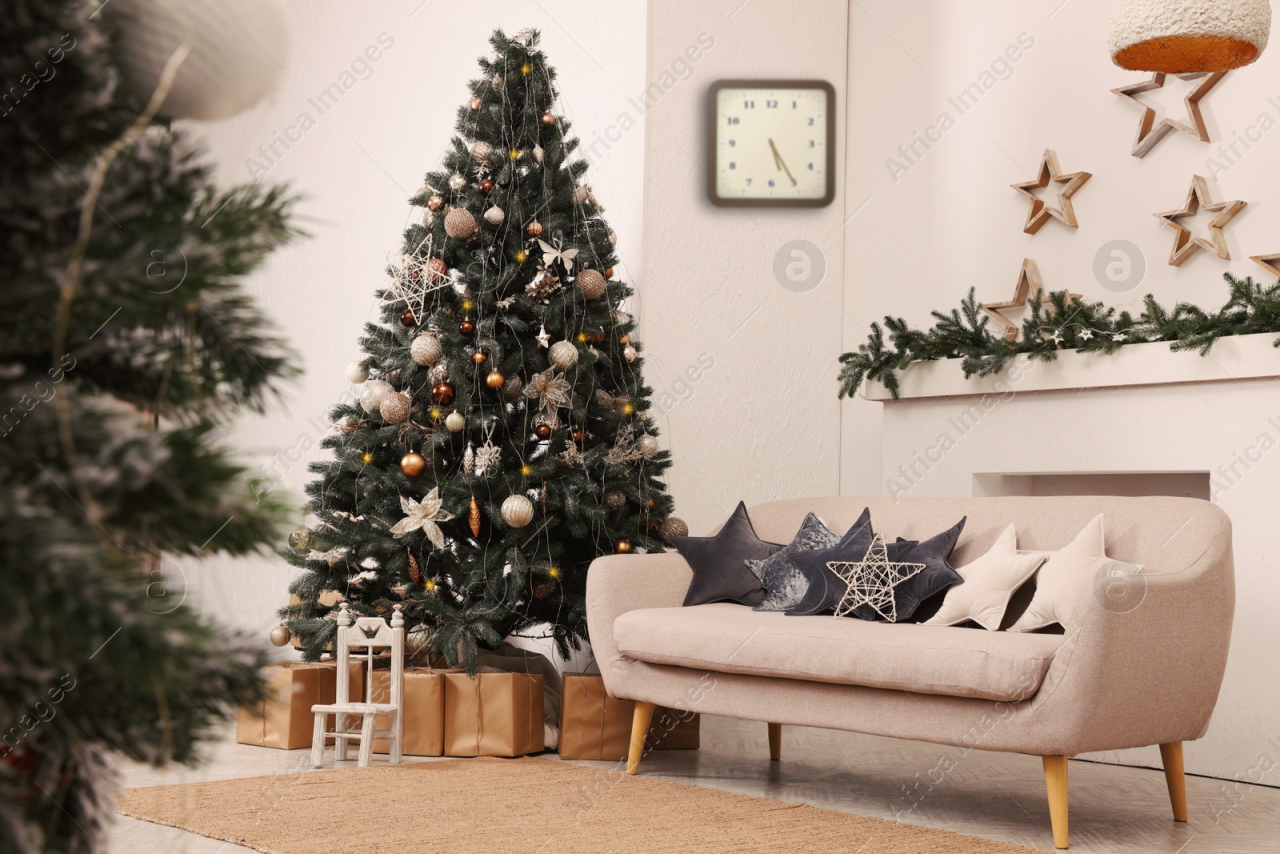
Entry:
5 h 25 min
